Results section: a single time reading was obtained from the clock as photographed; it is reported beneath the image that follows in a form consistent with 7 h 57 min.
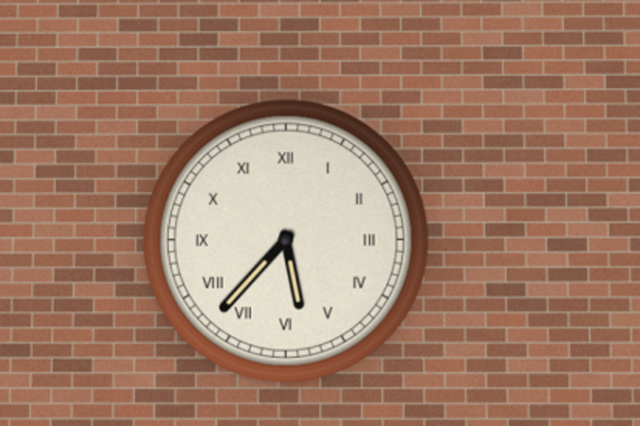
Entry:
5 h 37 min
